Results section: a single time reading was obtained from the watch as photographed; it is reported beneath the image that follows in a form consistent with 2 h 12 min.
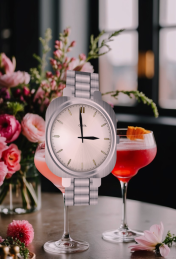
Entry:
2 h 59 min
